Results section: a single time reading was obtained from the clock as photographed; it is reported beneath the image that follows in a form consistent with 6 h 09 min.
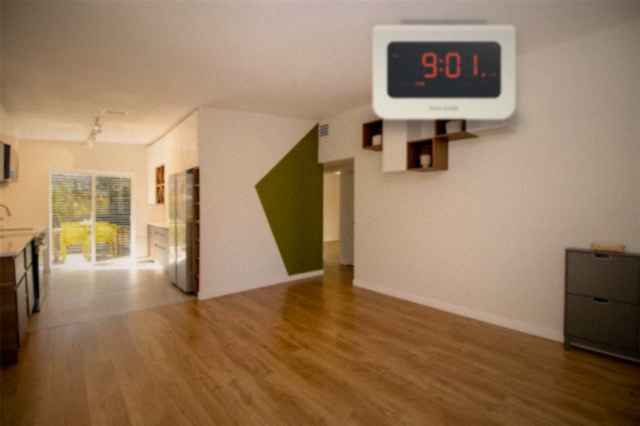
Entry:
9 h 01 min
